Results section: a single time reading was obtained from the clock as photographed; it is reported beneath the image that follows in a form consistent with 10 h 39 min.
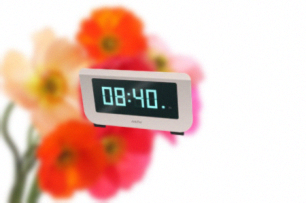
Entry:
8 h 40 min
